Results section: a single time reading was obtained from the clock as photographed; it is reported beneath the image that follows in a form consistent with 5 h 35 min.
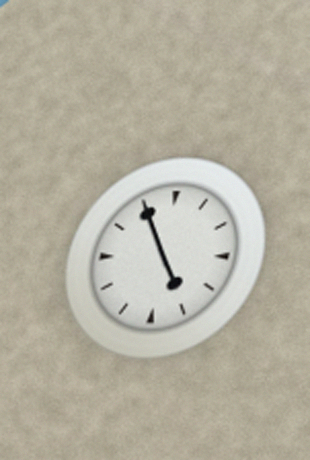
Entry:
4 h 55 min
